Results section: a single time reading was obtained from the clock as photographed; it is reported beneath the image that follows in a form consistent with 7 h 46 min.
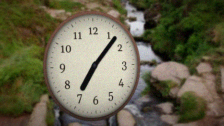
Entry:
7 h 07 min
